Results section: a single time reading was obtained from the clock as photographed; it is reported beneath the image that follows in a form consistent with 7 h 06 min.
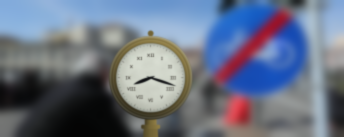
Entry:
8 h 18 min
